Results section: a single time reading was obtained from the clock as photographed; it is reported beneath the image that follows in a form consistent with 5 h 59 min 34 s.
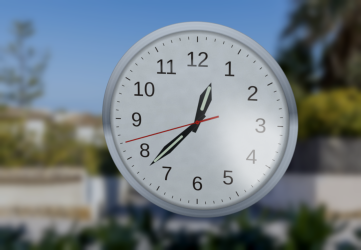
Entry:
12 h 37 min 42 s
